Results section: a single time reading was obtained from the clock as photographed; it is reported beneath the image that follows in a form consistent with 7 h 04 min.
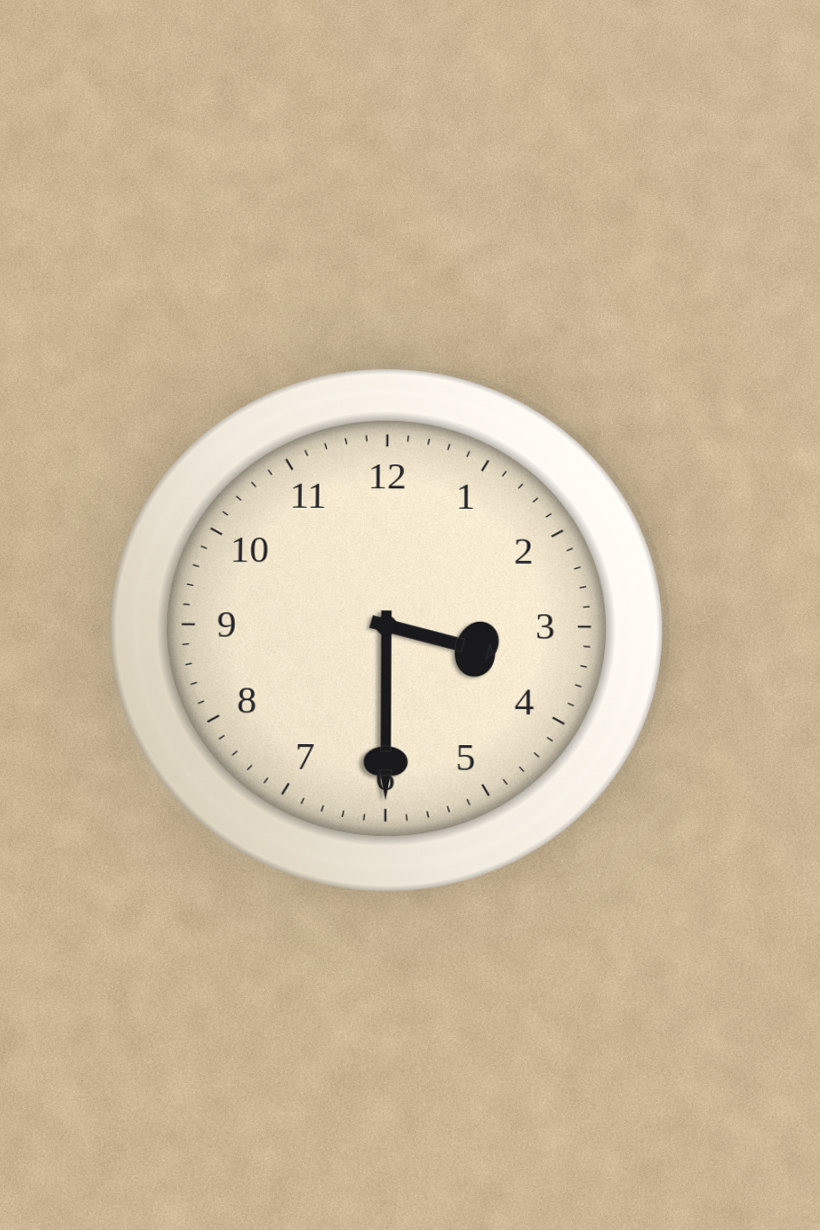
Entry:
3 h 30 min
